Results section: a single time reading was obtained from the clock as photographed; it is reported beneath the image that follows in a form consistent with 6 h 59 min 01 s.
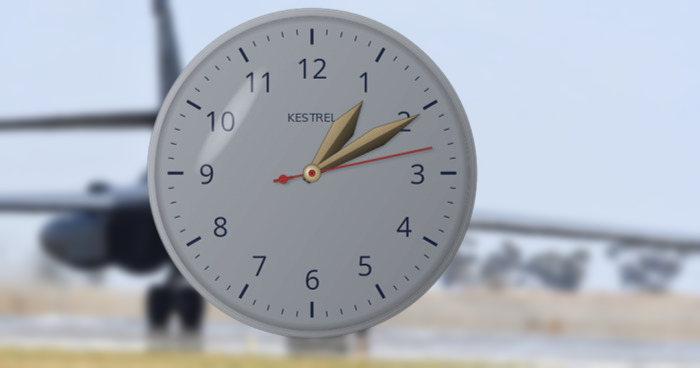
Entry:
1 h 10 min 13 s
